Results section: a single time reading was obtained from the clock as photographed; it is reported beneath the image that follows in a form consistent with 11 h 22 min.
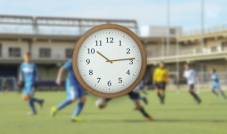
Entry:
10 h 14 min
